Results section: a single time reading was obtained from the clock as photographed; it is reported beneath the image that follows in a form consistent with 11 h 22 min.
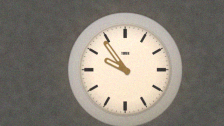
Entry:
9 h 54 min
